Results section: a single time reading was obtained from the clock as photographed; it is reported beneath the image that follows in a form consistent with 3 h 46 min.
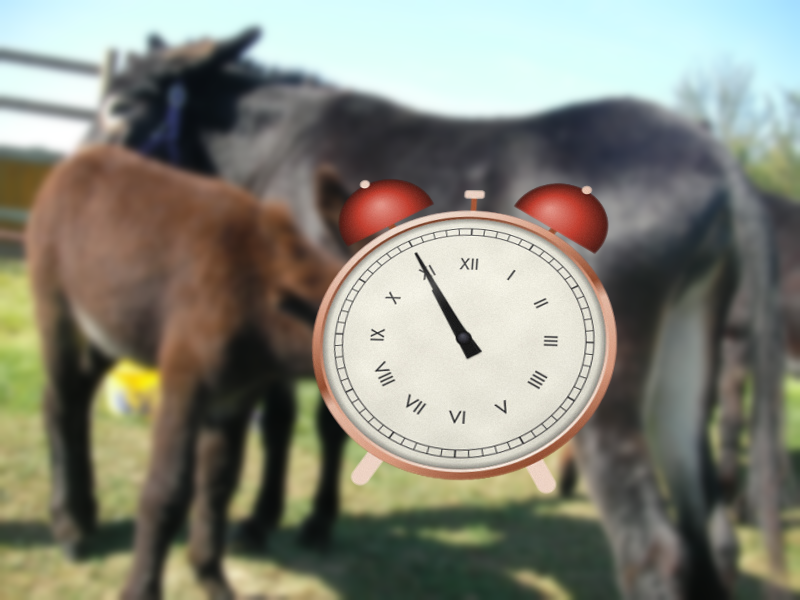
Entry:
10 h 55 min
